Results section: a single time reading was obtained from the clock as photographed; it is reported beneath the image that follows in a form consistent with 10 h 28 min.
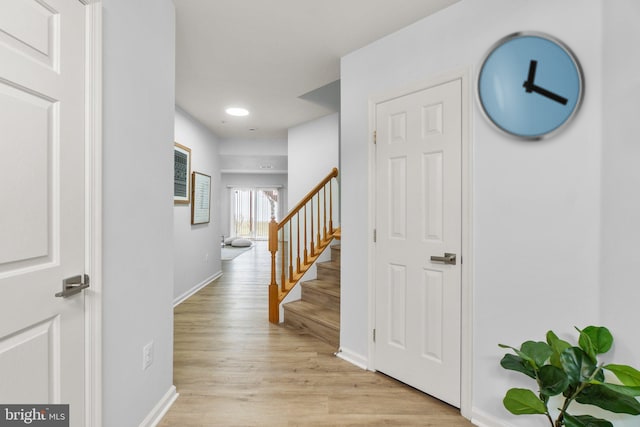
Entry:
12 h 19 min
